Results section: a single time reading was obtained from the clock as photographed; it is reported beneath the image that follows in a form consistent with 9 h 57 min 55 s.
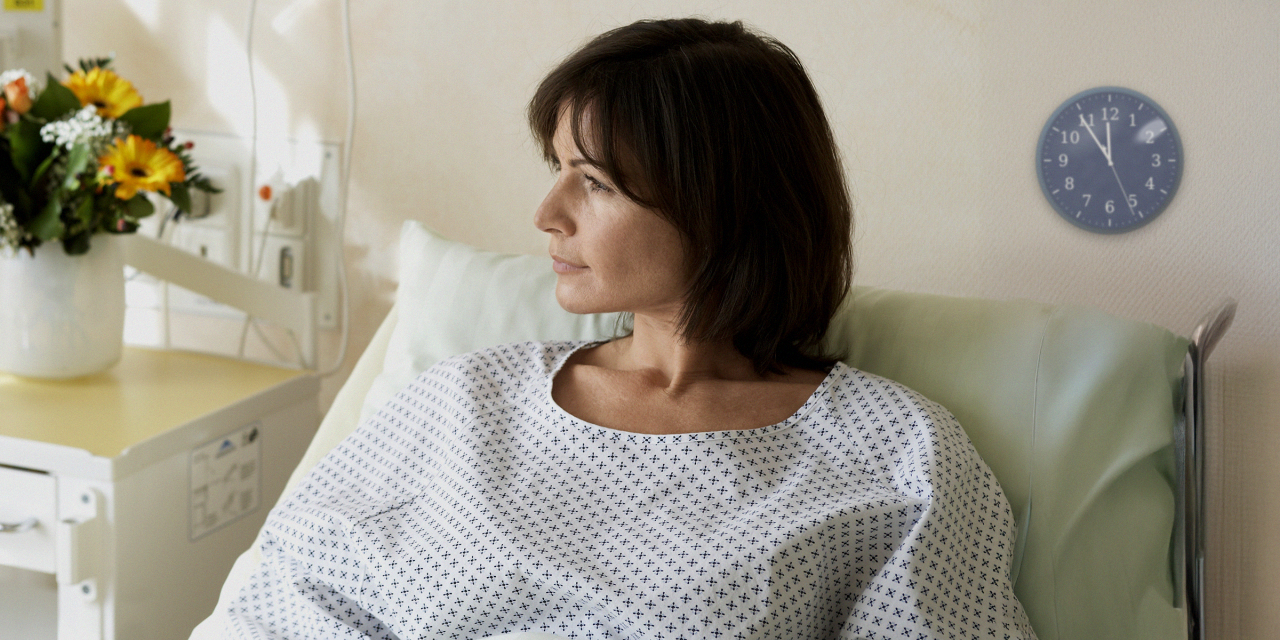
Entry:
11 h 54 min 26 s
